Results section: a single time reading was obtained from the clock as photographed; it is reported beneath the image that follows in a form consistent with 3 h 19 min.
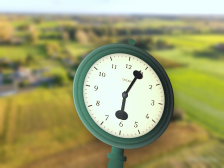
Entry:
6 h 04 min
